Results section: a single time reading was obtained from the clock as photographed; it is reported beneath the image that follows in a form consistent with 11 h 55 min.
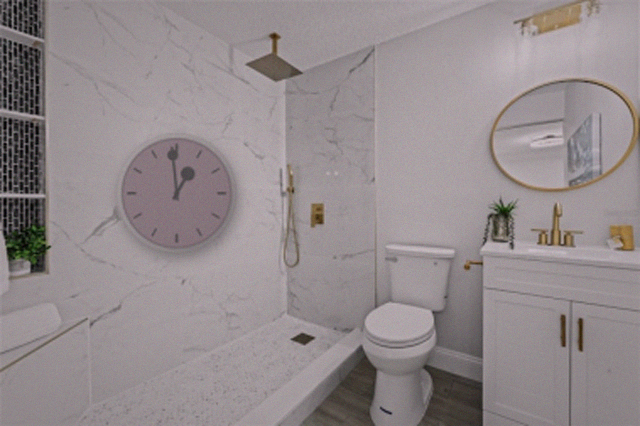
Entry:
12 h 59 min
